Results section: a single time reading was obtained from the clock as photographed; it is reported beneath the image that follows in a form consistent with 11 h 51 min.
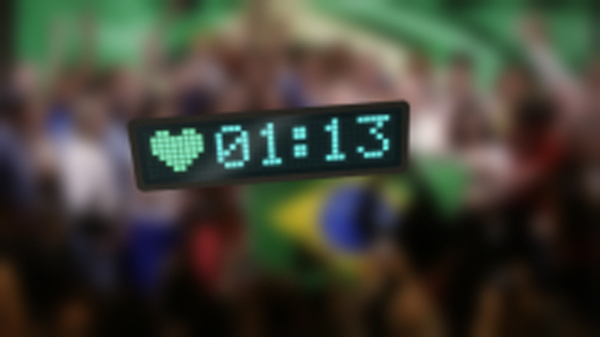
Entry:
1 h 13 min
